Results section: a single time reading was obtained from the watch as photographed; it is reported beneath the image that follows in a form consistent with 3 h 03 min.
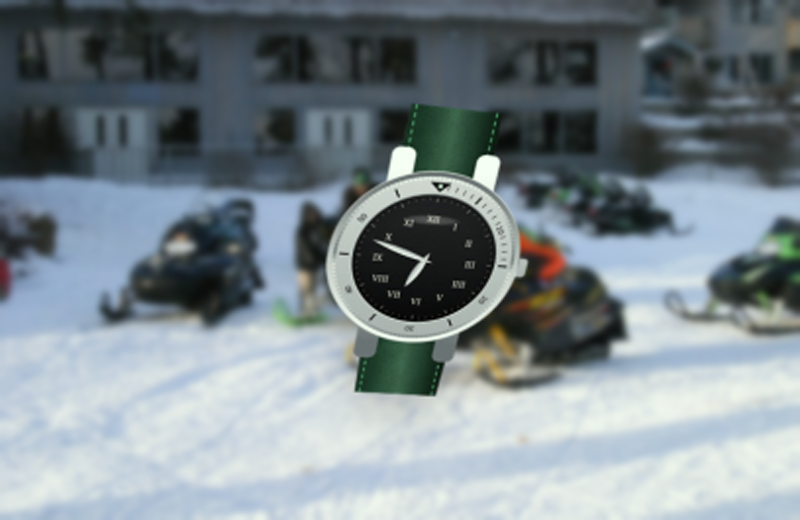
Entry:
6 h 48 min
